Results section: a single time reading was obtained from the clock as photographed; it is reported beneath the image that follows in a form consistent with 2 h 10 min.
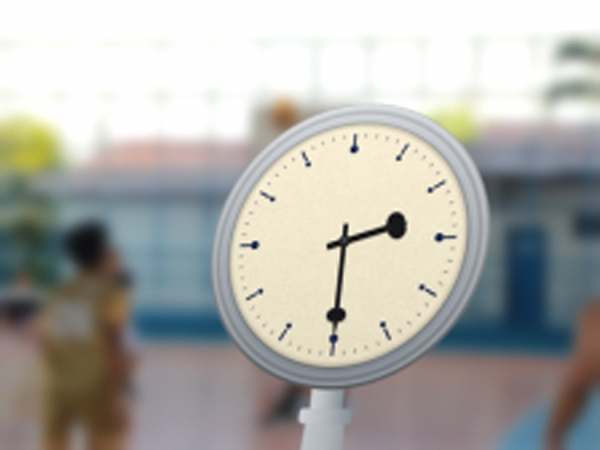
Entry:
2 h 30 min
